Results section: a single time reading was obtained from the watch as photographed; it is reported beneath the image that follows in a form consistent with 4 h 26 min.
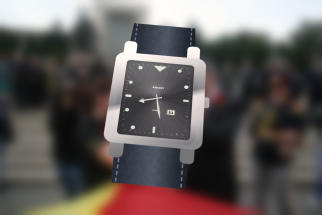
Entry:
8 h 28 min
